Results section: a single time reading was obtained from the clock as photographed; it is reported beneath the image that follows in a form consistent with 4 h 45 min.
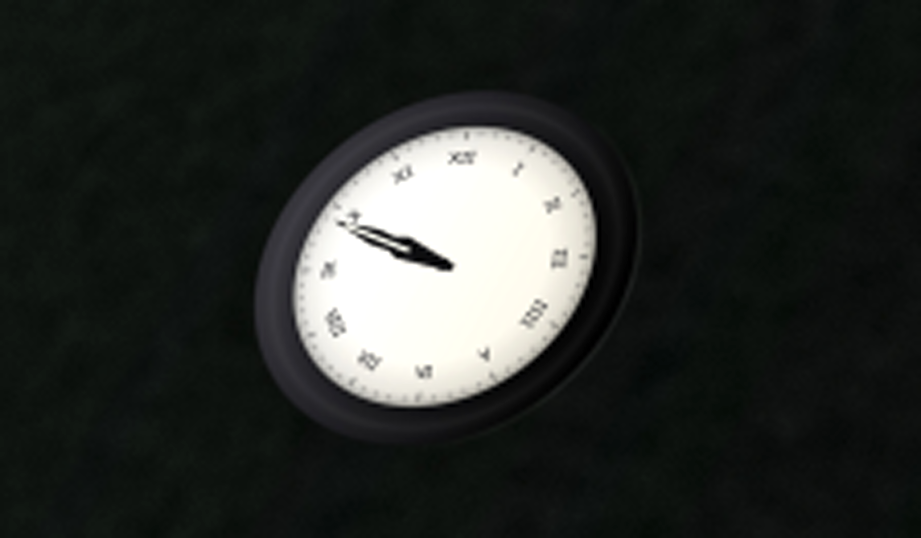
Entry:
9 h 49 min
